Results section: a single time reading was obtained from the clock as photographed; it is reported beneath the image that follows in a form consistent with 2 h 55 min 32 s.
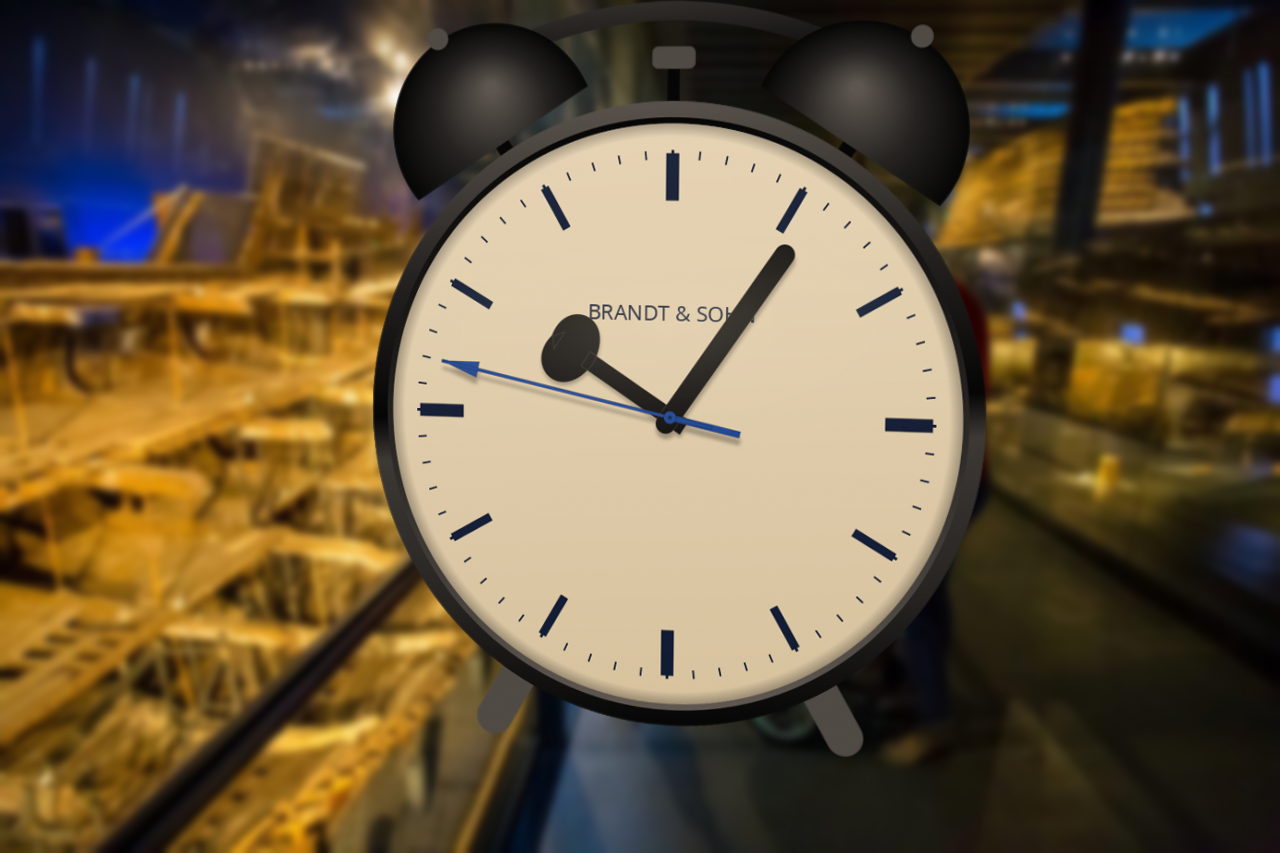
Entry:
10 h 05 min 47 s
